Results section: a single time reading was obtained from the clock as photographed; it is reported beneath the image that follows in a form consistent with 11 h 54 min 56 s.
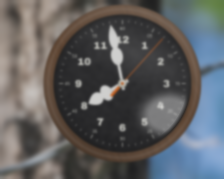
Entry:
7 h 58 min 07 s
